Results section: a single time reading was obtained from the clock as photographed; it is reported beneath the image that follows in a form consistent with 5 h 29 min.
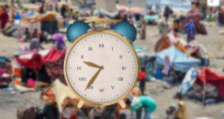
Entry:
9 h 36 min
